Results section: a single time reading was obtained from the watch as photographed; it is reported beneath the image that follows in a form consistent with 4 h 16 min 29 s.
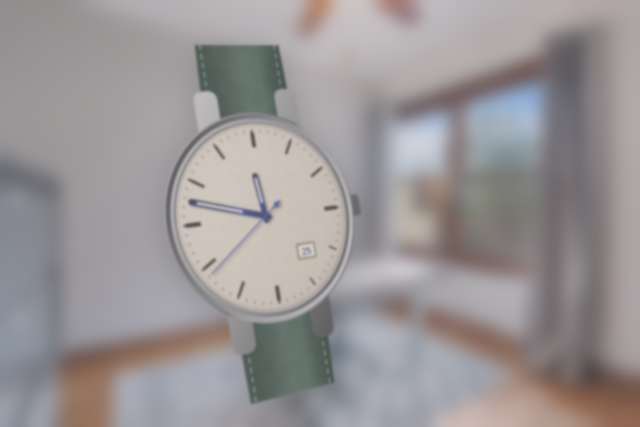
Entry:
11 h 47 min 39 s
